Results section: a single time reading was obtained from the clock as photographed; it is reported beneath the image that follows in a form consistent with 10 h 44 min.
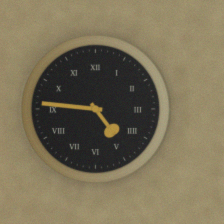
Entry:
4 h 46 min
